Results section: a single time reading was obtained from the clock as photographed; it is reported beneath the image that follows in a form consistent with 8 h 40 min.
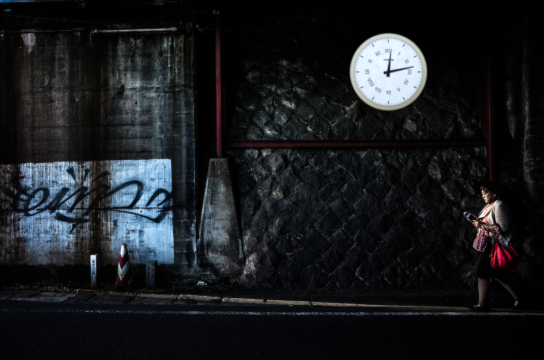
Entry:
12 h 13 min
